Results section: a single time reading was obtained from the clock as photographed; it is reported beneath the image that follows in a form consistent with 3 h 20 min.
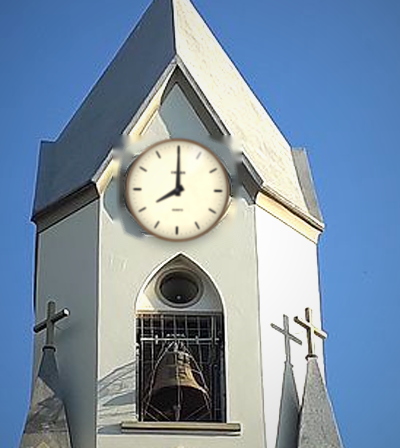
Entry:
8 h 00 min
